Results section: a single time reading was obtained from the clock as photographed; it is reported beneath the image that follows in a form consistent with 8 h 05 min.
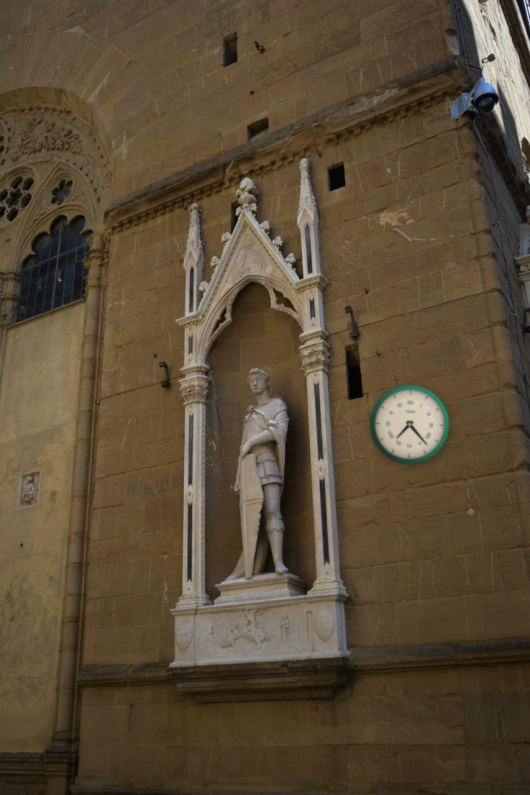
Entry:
7 h 23 min
